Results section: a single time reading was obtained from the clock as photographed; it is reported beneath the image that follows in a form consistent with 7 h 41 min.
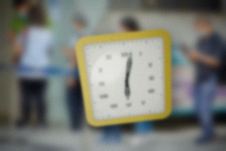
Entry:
6 h 02 min
